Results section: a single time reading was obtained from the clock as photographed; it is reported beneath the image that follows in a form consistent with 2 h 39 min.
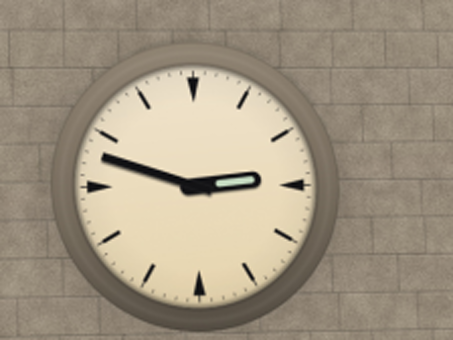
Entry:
2 h 48 min
